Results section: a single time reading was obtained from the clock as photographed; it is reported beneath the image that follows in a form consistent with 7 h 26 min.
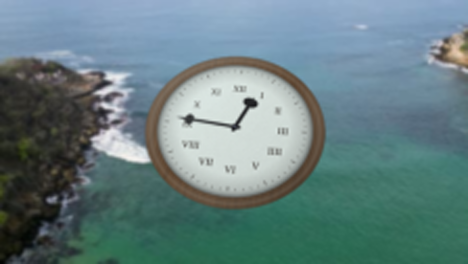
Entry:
12 h 46 min
